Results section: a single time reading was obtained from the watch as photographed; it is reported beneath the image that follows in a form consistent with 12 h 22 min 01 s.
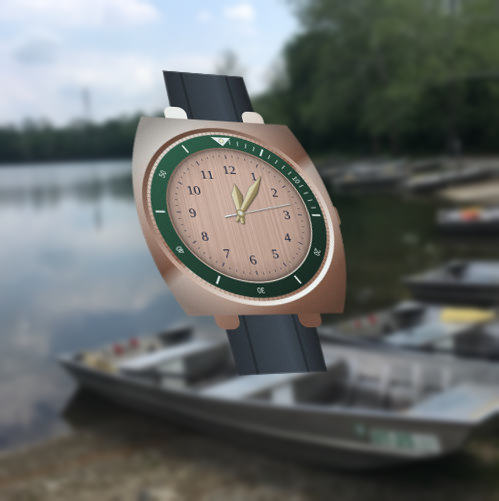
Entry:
12 h 06 min 13 s
